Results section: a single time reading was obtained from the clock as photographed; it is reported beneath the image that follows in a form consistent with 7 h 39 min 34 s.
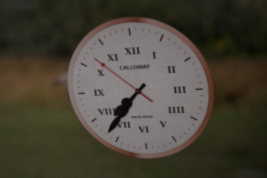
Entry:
7 h 36 min 52 s
